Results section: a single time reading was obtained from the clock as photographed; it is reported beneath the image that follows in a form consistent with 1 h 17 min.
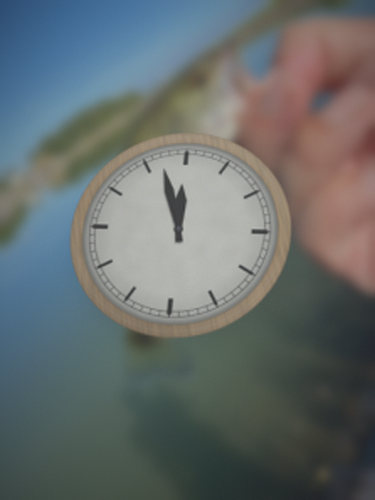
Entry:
11 h 57 min
